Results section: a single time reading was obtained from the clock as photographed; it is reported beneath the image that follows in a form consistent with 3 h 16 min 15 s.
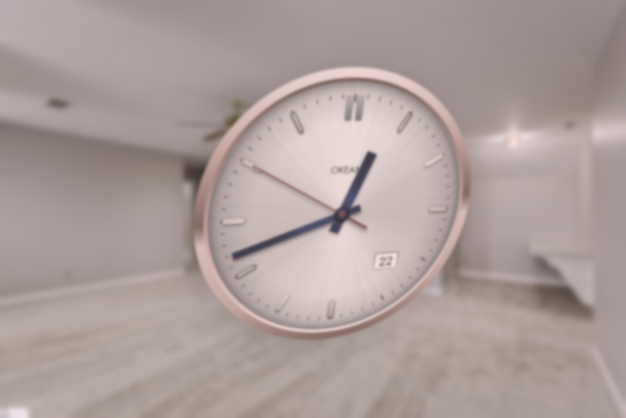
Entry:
12 h 41 min 50 s
